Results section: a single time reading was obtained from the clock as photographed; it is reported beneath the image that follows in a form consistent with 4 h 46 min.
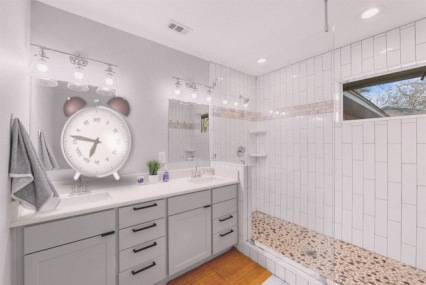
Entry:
6 h 47 min
